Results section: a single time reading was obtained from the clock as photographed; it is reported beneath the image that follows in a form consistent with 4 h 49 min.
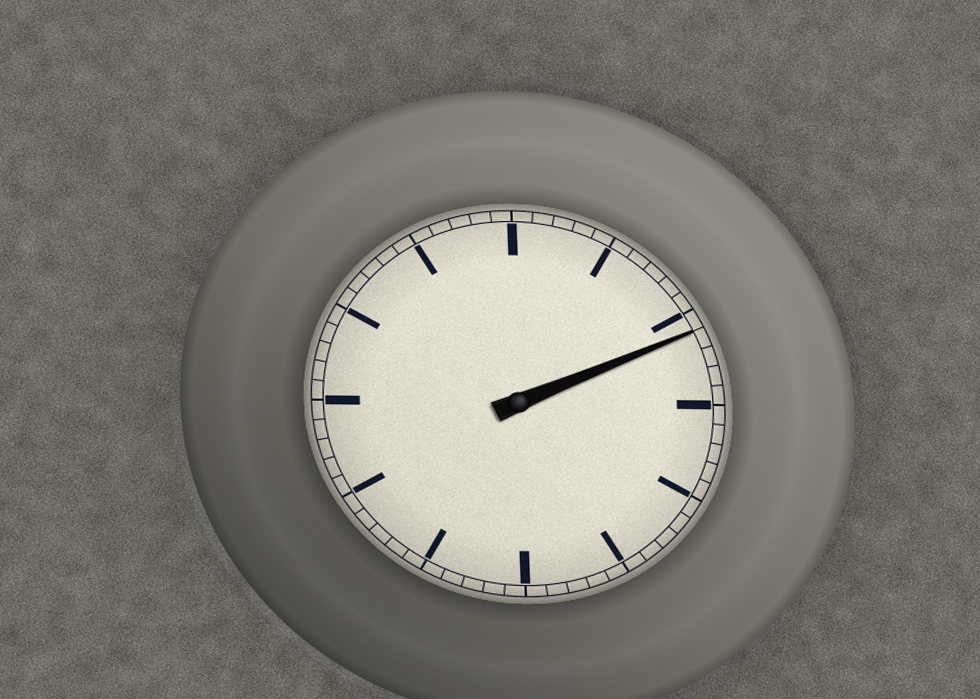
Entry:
2 h 11 min
